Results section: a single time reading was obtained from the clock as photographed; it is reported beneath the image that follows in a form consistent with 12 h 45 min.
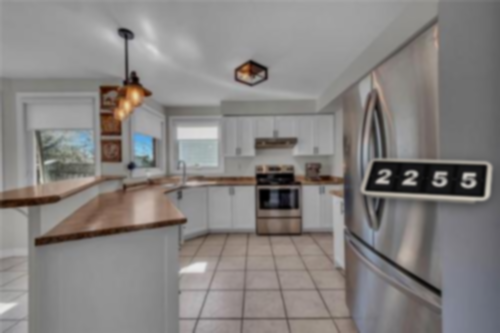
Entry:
22 h 55 min
